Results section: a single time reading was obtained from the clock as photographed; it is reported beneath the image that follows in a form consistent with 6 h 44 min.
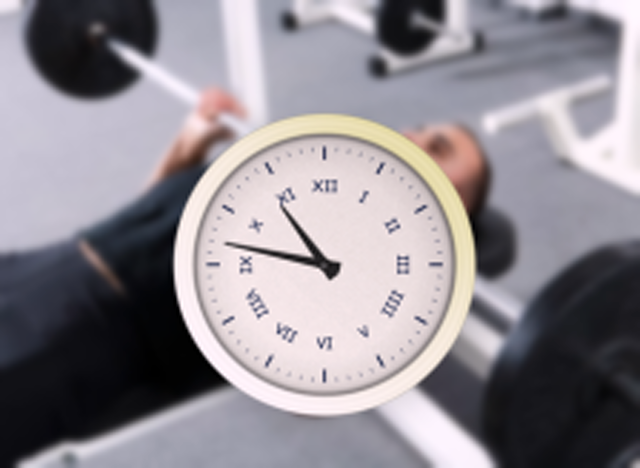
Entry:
10 h 47 min
